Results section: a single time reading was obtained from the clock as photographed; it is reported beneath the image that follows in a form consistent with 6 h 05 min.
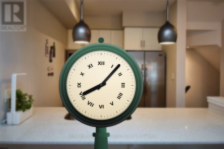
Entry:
8 h 07 min
